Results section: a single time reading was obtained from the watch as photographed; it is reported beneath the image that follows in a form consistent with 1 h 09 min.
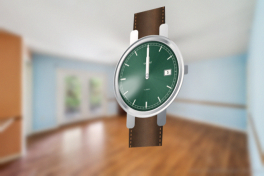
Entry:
12 h 00 min
